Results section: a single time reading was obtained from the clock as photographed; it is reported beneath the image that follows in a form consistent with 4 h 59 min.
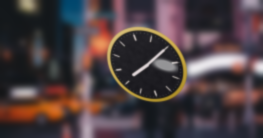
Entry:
8 h 10 min
